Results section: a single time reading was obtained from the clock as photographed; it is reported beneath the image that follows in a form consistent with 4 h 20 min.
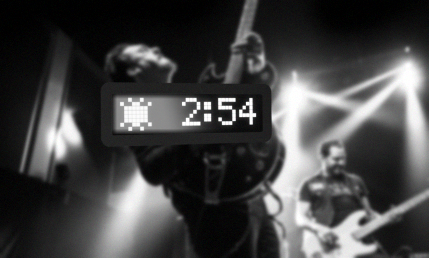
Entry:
2 h 54 min
